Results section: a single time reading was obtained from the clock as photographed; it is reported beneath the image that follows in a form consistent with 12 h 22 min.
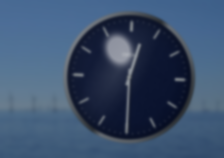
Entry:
12 h 30 min
